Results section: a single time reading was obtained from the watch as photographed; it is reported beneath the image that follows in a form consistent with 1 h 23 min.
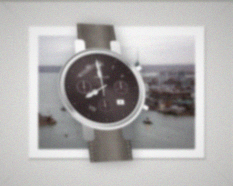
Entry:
7 h 59 min
